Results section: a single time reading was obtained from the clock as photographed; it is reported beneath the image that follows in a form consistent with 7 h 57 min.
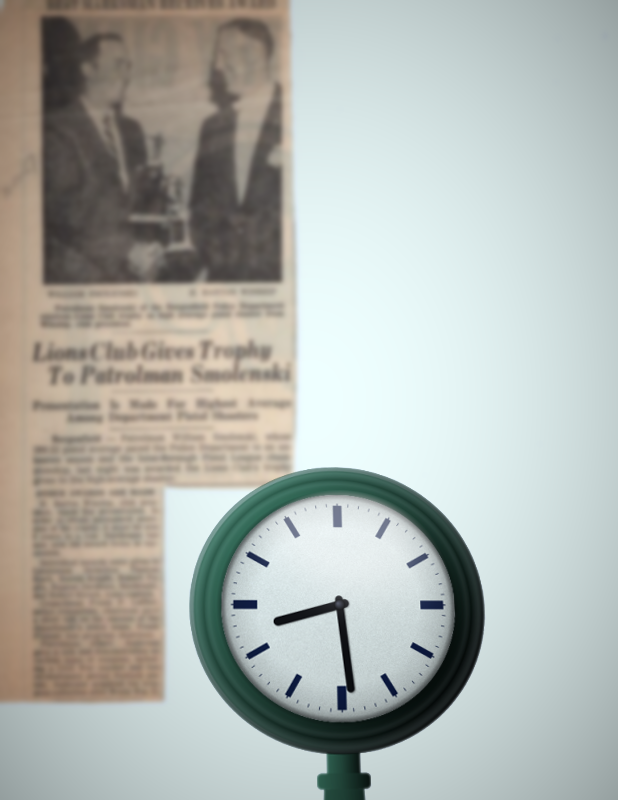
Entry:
8 h 29 min
